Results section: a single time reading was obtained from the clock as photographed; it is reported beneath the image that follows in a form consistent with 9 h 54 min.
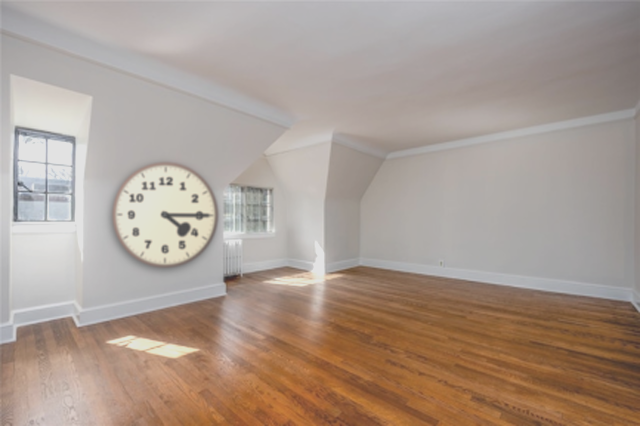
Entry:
4 h 15 min
